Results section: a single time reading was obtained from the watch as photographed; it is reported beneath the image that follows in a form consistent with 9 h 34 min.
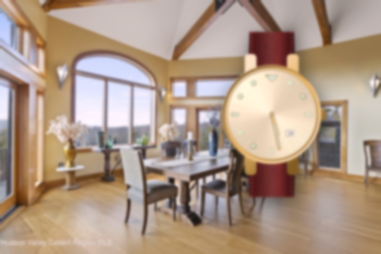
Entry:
5 h 28 min
